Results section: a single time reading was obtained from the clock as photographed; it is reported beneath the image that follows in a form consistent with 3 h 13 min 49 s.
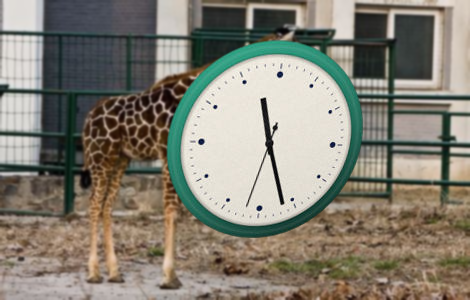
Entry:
11 h 26 min 32 s
